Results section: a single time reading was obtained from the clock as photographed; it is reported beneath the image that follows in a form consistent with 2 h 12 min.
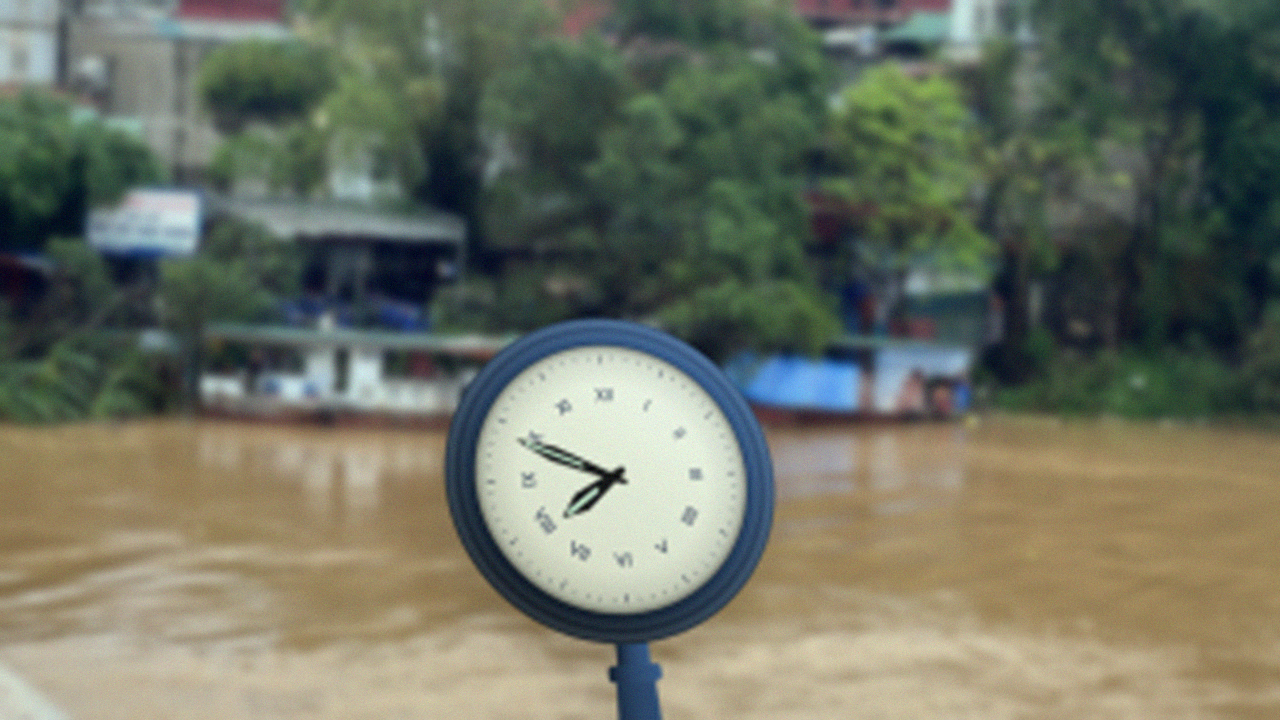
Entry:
7 h 49 min
